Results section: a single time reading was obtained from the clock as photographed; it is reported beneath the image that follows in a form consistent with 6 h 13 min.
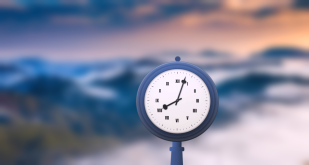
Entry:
8 h 03 min
